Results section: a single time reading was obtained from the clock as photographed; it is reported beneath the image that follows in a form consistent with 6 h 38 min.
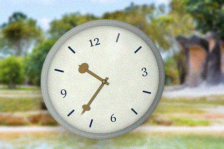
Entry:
10 h 38 min
